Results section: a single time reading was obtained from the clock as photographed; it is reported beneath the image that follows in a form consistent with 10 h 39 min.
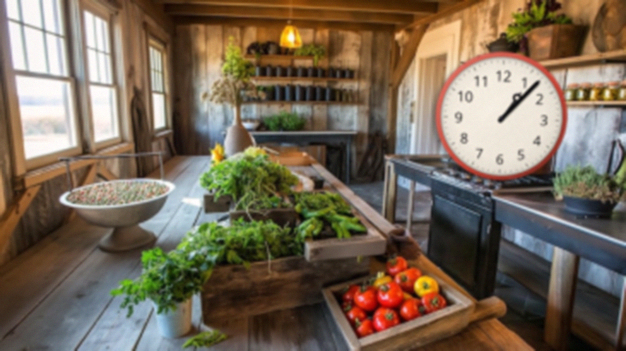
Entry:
1 h 07 min
